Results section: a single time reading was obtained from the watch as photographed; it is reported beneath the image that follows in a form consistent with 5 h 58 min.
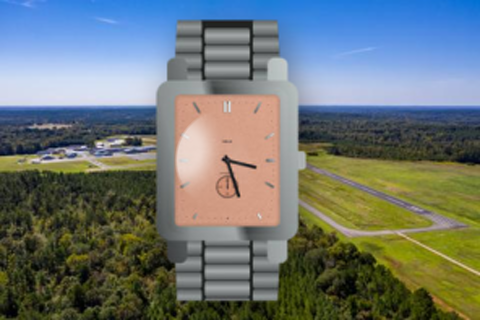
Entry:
3 h 27 min
